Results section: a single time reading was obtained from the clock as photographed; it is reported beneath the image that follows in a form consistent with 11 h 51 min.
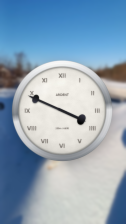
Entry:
3 h 49 min
